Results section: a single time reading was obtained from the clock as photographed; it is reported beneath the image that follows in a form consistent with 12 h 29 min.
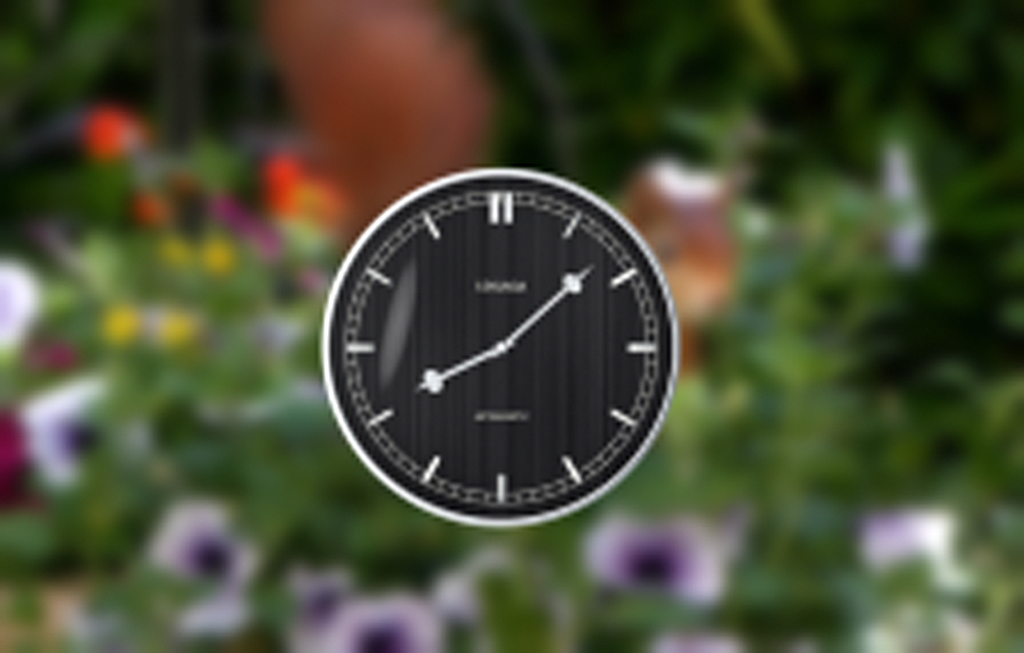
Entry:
8 h 08 min
